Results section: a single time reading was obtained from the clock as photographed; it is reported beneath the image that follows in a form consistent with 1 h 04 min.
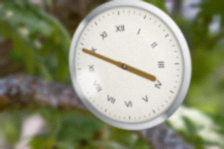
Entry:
3 h 49 min
